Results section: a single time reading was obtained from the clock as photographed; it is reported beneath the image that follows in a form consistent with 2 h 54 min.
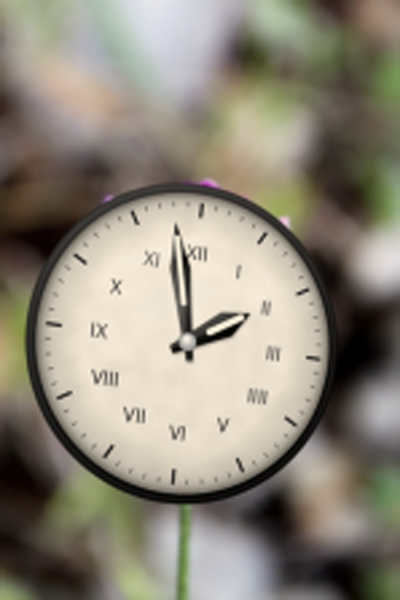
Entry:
1 h 58 min
